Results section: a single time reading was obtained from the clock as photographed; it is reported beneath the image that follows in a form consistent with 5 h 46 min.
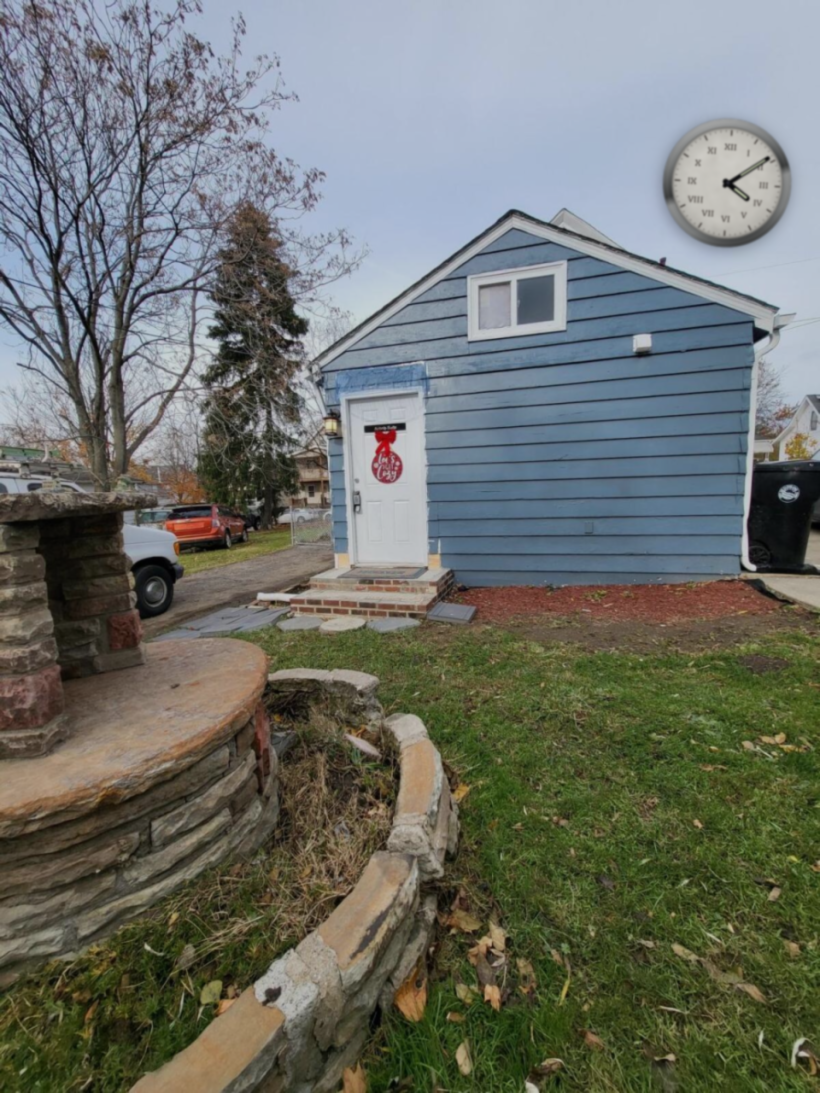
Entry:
4 h 09 min
